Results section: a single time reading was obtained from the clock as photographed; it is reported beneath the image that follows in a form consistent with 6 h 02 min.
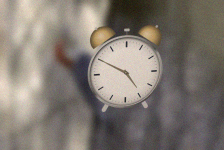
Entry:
4 h 50 min
